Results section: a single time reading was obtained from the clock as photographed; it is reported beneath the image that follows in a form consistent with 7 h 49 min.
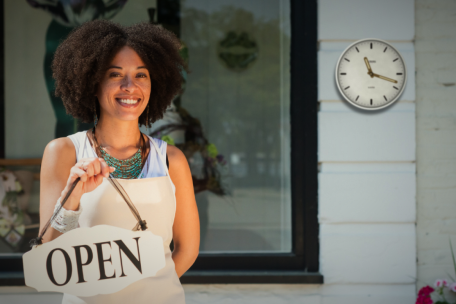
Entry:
11 h 18 min
